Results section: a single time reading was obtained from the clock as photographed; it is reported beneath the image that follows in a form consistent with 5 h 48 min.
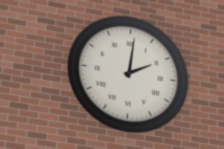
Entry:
2 h 01 min
